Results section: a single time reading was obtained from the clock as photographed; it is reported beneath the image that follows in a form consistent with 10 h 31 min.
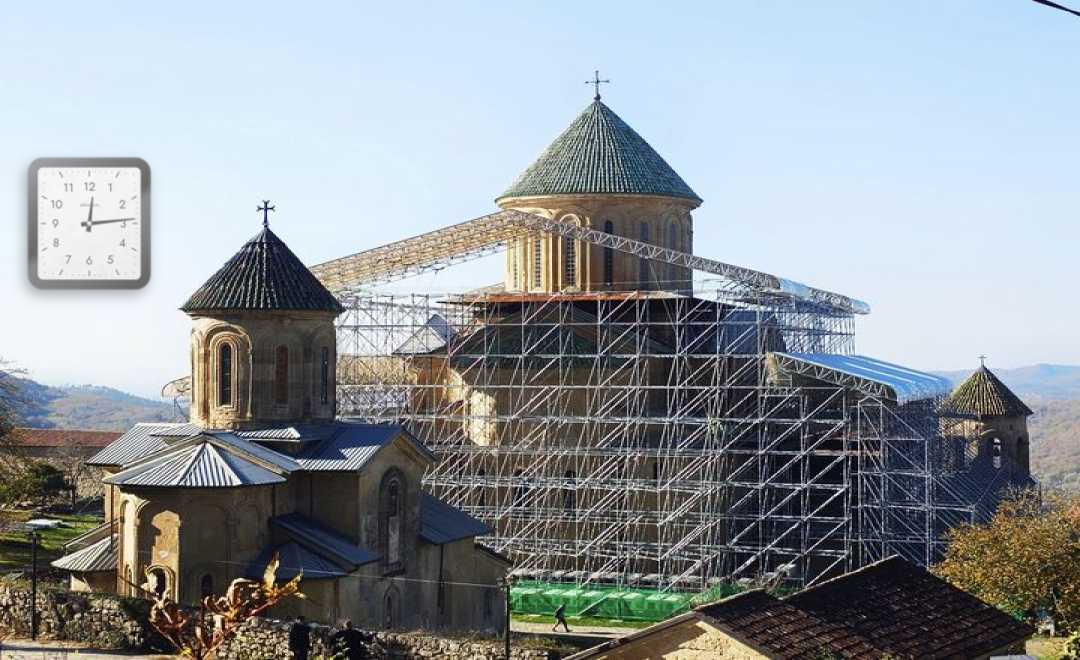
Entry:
12 h 14 min
